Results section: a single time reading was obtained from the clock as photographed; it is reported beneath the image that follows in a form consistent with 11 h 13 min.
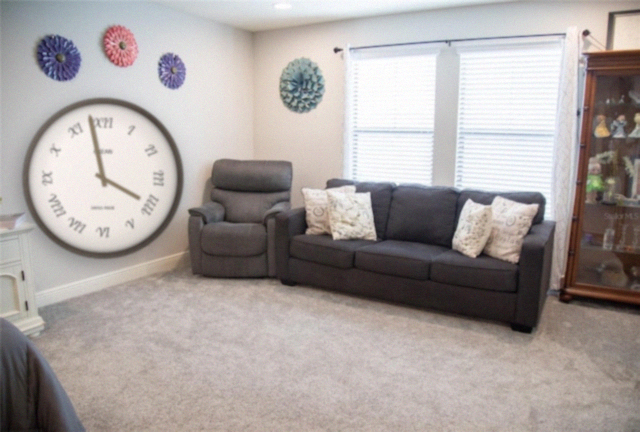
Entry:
3 h 58 min
